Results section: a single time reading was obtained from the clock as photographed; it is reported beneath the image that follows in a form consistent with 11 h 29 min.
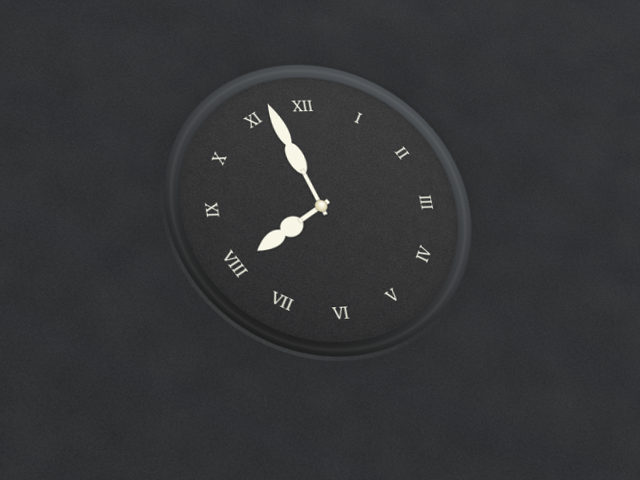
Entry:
7 h 57 min
